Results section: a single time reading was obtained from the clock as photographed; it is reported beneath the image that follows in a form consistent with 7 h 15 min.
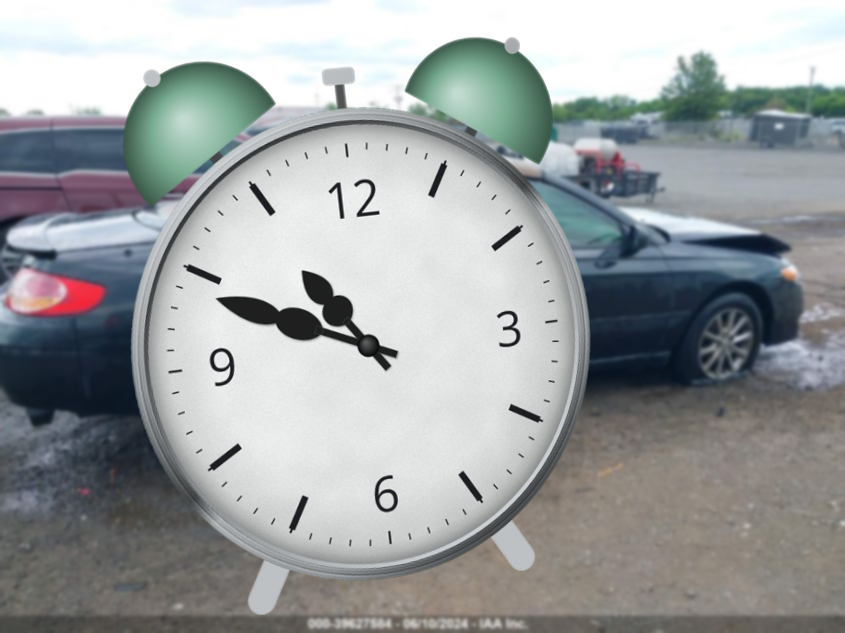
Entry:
10 h 49 min
